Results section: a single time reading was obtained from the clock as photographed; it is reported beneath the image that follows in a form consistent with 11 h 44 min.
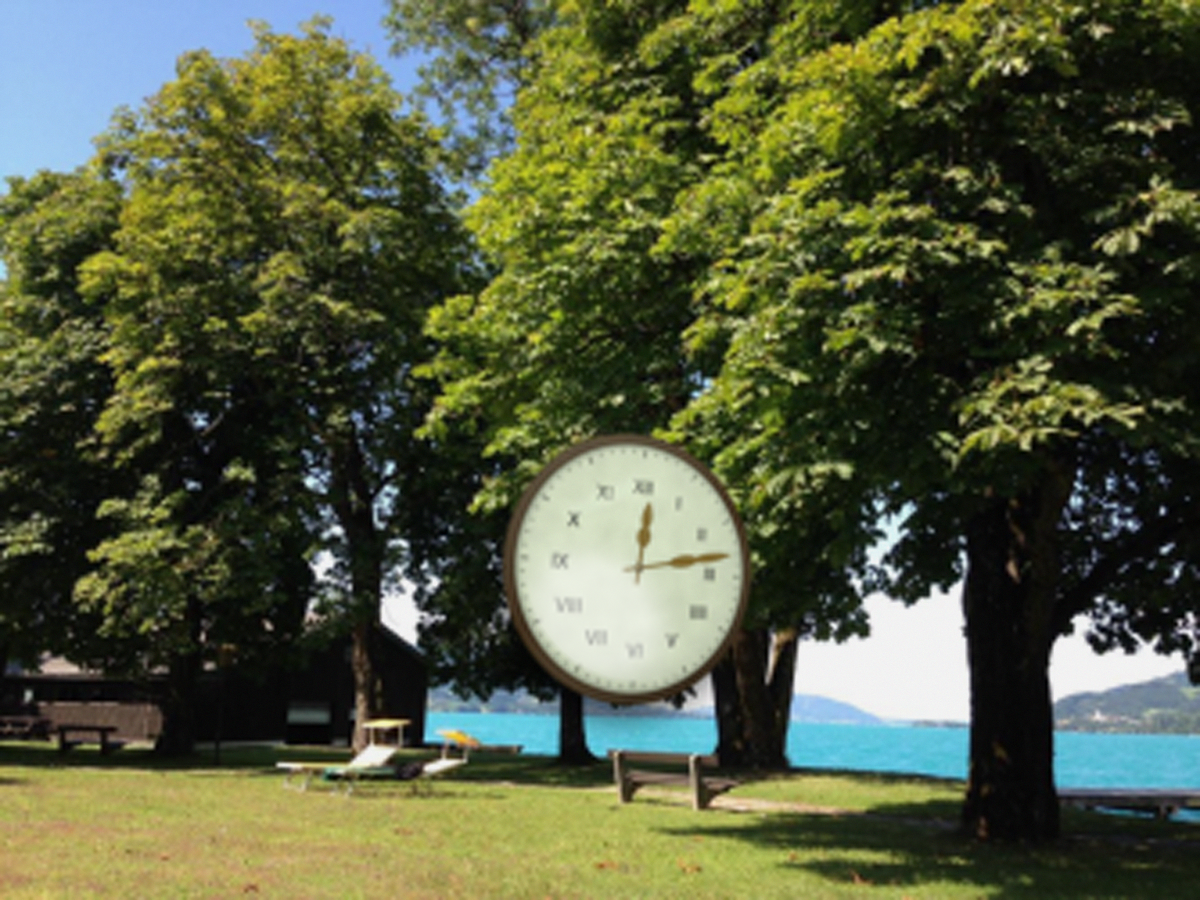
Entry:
12 h 13 min
